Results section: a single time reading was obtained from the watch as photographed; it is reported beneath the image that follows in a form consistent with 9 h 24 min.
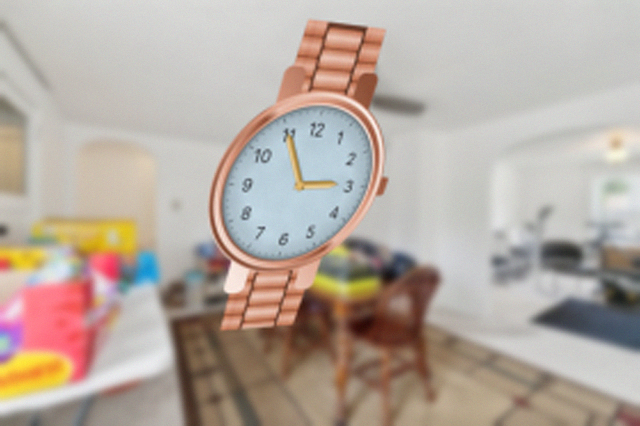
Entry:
2 h 55 min
